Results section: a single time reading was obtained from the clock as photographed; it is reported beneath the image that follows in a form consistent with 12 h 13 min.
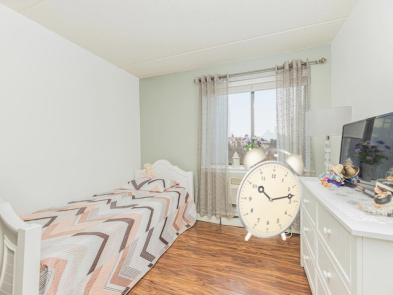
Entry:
10 h 13 min
